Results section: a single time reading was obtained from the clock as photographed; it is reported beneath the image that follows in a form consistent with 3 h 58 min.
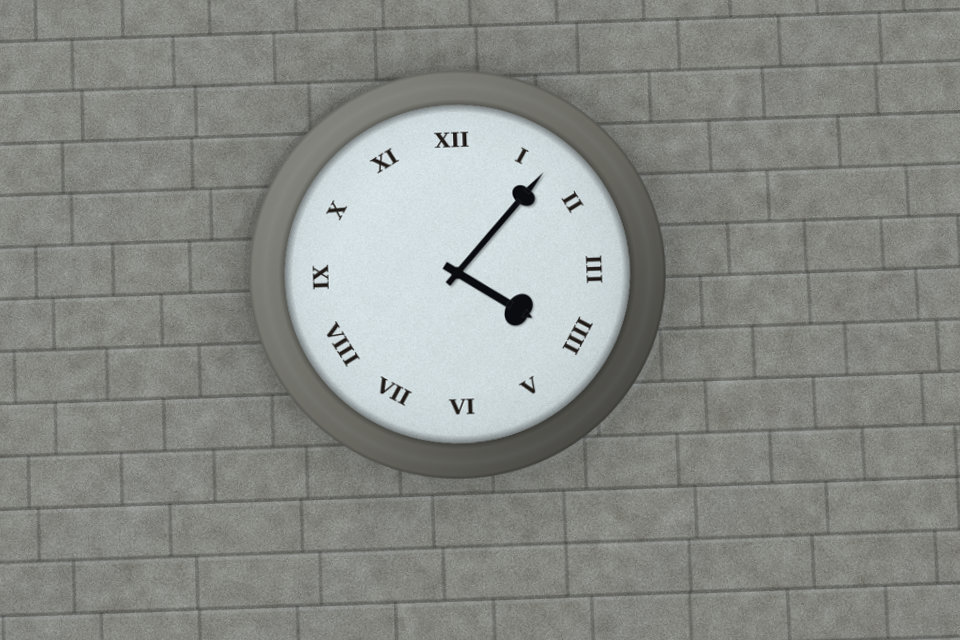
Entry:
4 h 07 min
